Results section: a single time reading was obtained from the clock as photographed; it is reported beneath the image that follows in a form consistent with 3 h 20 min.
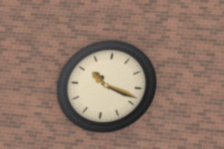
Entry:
10 h 18 min
